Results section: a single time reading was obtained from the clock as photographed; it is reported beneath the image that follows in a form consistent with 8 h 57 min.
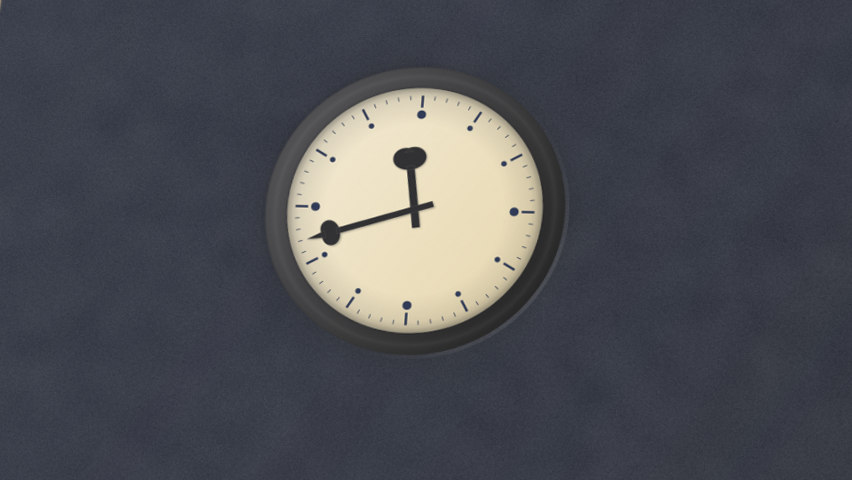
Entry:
11 h 42 min
